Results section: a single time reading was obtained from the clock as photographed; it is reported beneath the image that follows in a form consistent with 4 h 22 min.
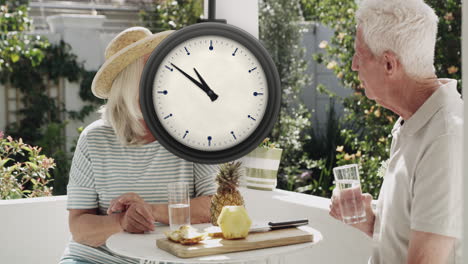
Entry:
10 h 51 min
